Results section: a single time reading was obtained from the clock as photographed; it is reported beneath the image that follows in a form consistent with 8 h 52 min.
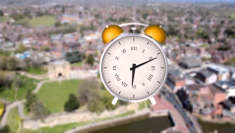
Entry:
6 h 11 min
